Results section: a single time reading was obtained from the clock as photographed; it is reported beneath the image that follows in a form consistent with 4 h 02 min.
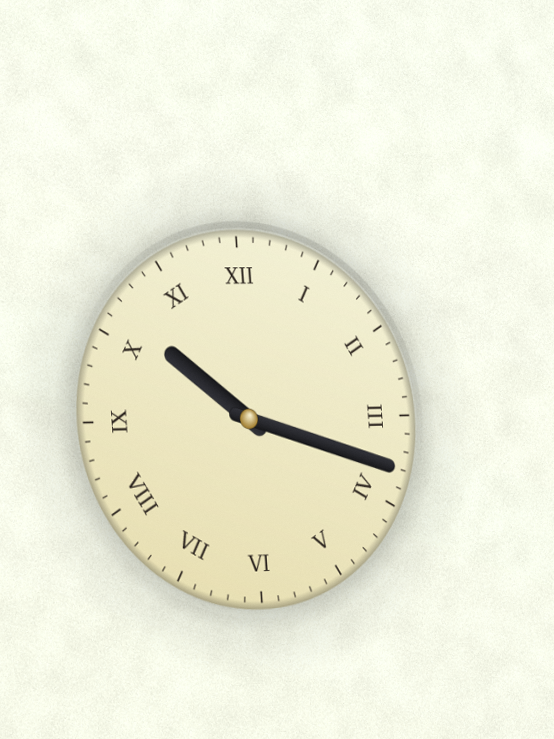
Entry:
10 h 18 min
